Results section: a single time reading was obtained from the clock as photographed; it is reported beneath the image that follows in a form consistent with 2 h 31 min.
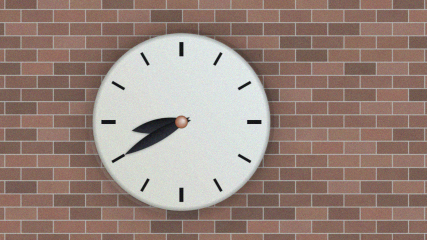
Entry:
8 h 40 min
